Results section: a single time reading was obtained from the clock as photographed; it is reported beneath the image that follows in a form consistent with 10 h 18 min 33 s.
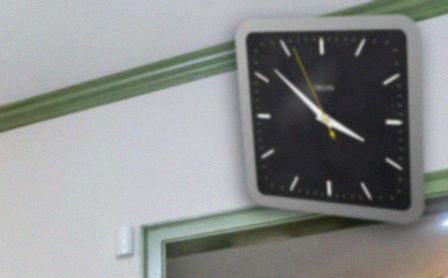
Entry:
3 h 51 min 56 s
